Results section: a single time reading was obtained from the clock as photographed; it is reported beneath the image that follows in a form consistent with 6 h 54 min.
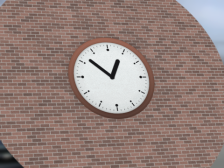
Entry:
12 h 52 min
